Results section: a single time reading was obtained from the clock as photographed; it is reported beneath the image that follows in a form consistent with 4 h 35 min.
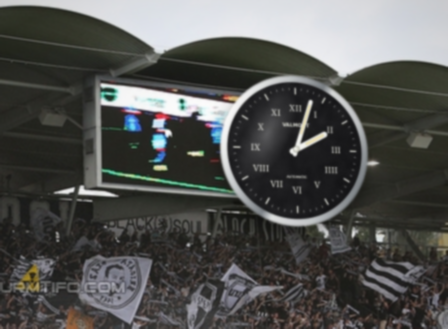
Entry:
2 h 03 min
